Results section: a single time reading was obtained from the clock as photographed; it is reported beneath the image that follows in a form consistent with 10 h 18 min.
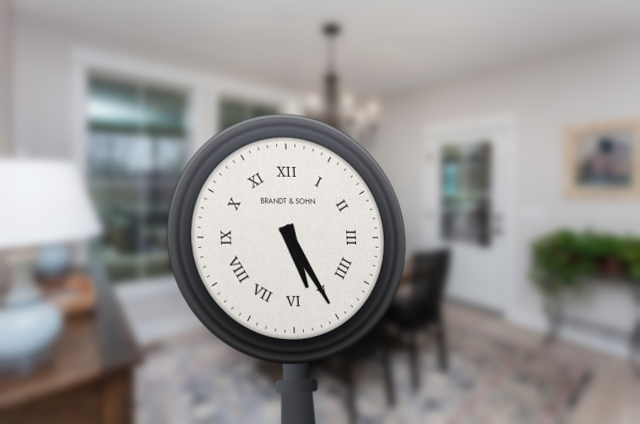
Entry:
5 h 25 min
